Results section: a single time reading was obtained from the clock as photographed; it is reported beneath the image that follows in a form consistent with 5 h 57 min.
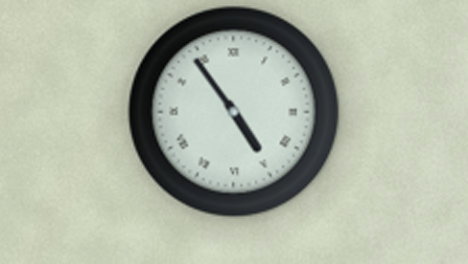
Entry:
4 h 54 min
